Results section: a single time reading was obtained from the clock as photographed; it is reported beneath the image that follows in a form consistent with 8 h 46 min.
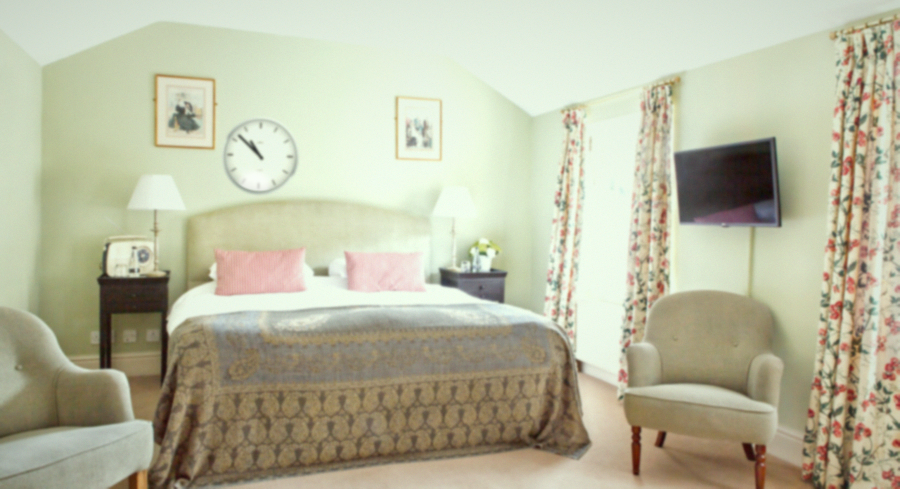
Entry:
10 h 52 min
